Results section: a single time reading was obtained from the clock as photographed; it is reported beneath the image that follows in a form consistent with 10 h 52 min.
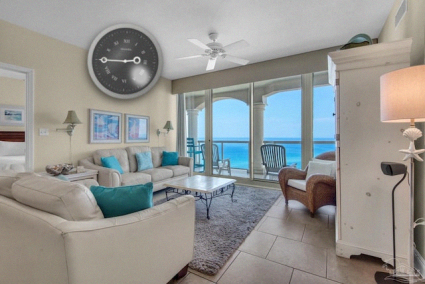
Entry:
2 h 45 min
